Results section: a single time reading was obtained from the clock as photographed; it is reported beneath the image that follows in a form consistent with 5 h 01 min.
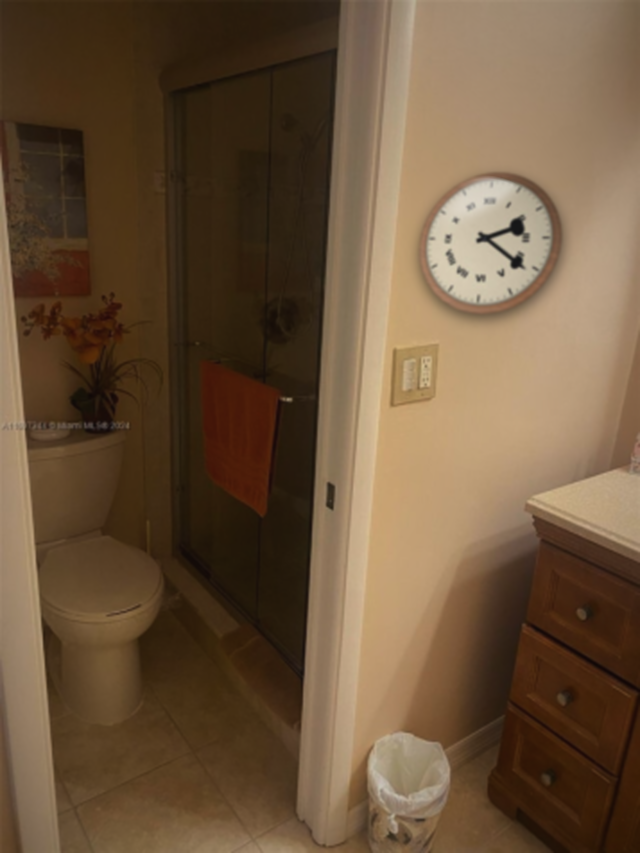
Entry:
2 h 21 min
